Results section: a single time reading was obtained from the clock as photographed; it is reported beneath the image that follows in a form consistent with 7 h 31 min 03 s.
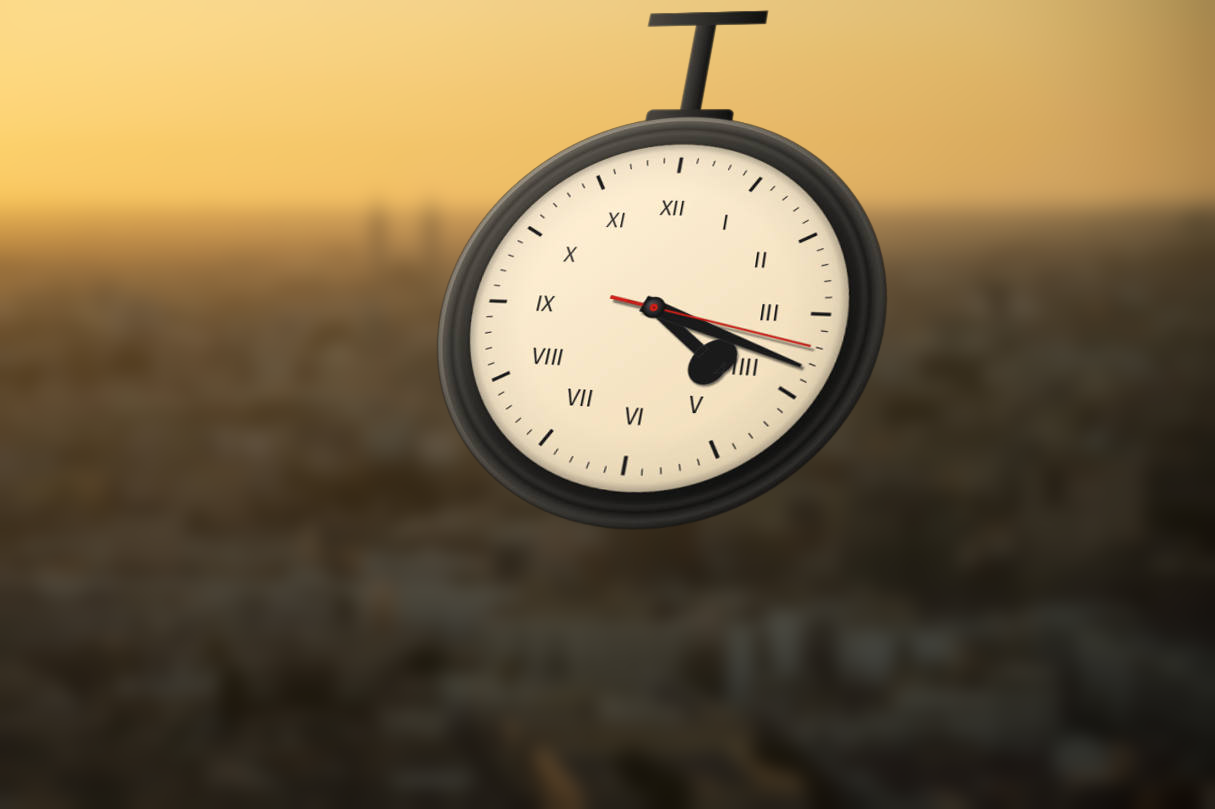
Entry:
4 h 18 min 17 s
